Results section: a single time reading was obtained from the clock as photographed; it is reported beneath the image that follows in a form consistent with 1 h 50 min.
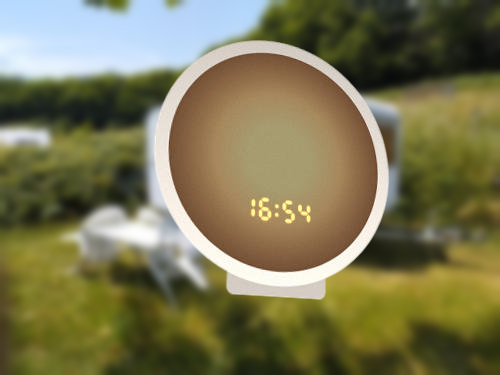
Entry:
16 h 54 min
